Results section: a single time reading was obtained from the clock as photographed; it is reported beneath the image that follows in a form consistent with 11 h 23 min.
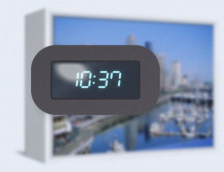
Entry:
10 h 37 min
